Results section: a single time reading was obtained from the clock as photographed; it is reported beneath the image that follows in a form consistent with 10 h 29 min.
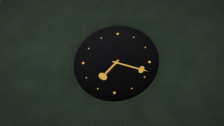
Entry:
7 h 18 min
